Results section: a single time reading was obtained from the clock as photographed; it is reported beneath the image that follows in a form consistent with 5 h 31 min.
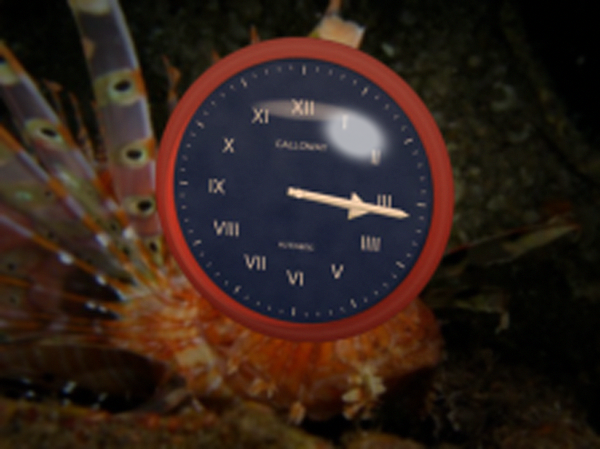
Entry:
3 h 16 min
